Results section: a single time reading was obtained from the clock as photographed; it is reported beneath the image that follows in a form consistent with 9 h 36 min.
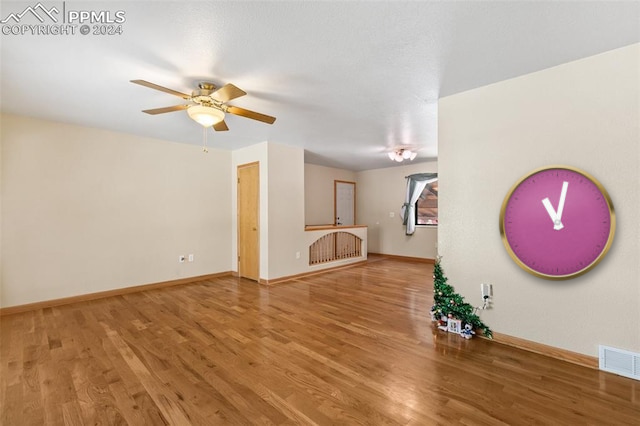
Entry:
11 h 02 min
